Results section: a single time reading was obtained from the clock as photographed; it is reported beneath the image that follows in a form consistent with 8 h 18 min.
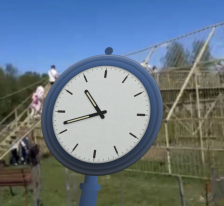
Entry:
10 h 42 min
